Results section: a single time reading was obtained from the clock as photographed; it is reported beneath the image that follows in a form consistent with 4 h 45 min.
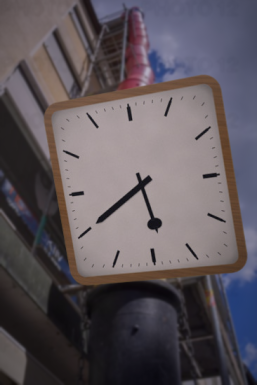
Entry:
5 h 40 min
